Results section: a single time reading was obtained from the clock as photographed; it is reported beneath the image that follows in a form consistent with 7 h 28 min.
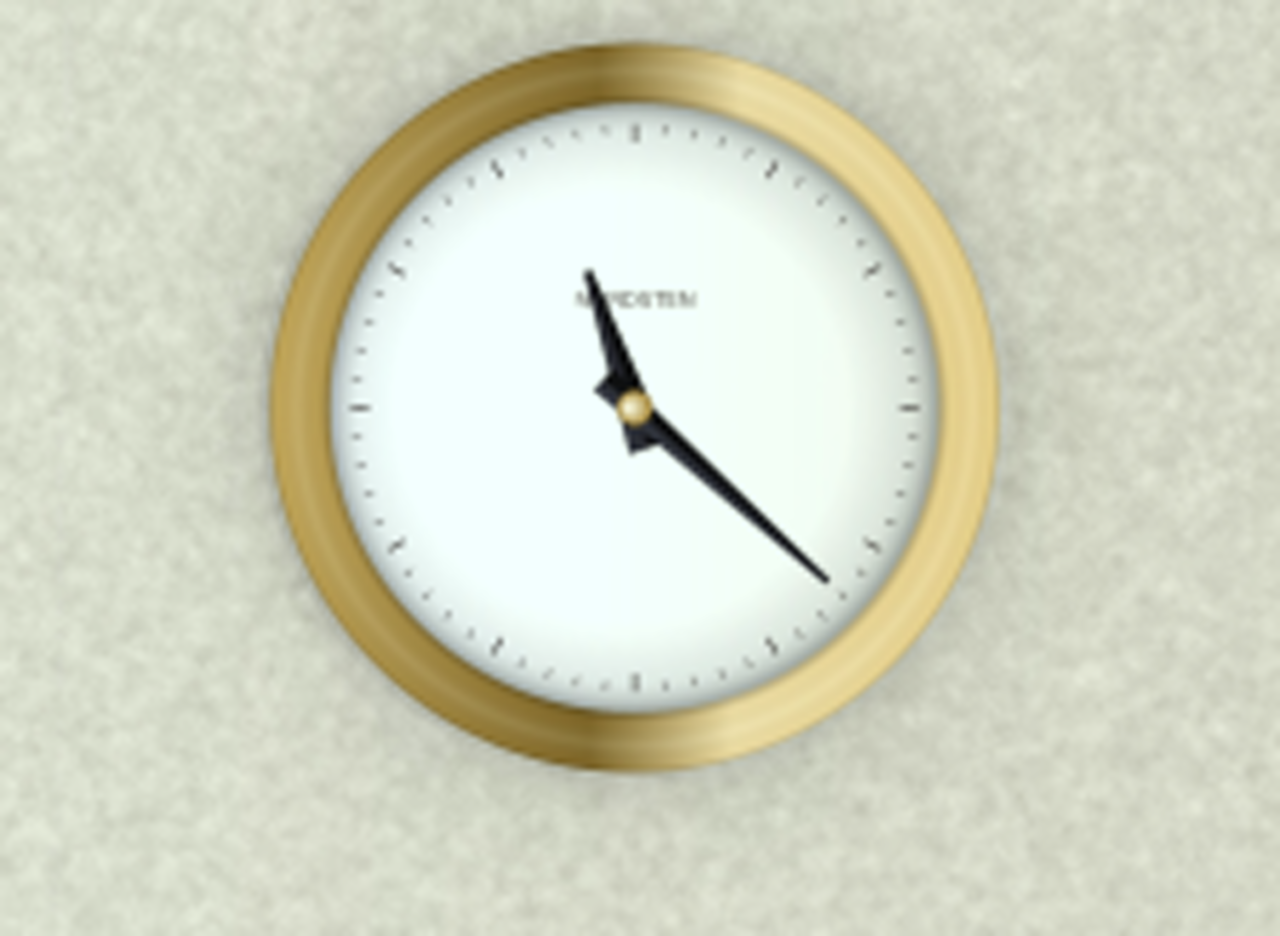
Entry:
11 h 22 min
